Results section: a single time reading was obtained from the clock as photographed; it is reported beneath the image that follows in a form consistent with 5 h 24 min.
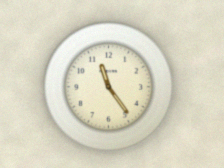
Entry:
11 h 24 min
